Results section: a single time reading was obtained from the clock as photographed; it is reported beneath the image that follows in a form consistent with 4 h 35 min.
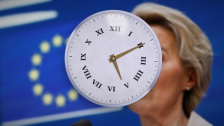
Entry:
5 h 10 min
